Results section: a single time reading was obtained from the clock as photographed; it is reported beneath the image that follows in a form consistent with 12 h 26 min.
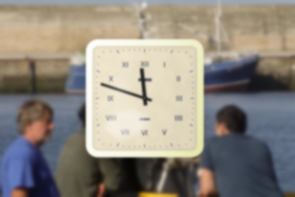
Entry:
11 h 48 min
